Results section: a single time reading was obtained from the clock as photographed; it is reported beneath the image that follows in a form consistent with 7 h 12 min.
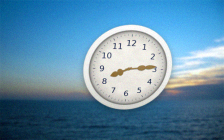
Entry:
8 h 14 min
